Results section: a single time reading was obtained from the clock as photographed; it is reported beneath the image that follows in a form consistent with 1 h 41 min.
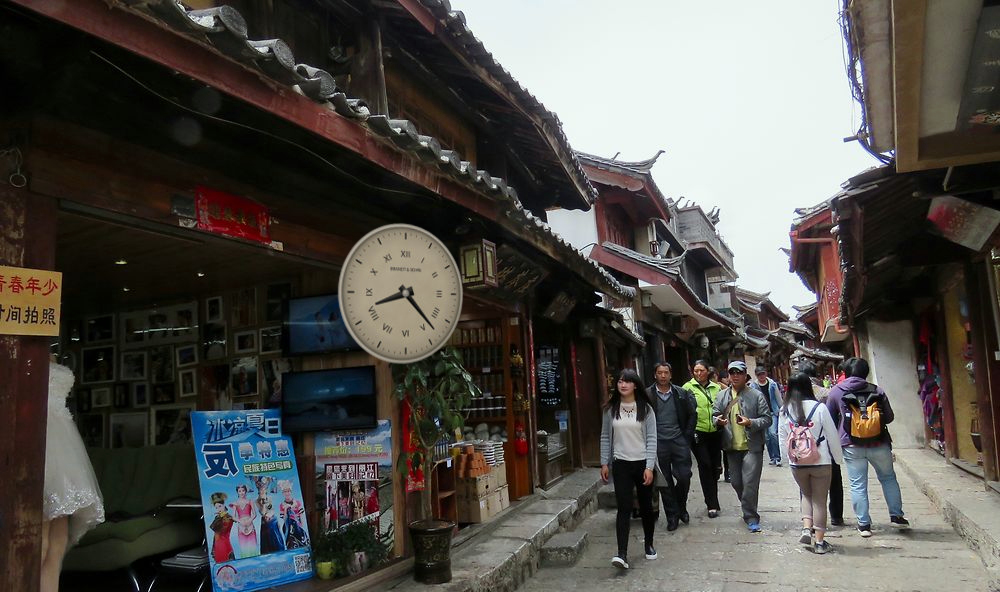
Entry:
8 h 23 min
